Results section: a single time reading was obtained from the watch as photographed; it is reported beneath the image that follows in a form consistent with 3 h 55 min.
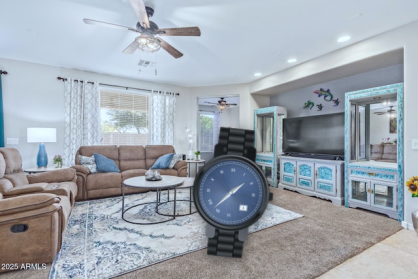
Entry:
1 h 37 min
